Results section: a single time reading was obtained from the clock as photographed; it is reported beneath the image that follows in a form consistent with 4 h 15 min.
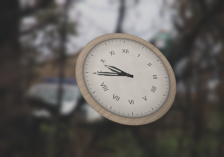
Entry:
9 h 45 min
